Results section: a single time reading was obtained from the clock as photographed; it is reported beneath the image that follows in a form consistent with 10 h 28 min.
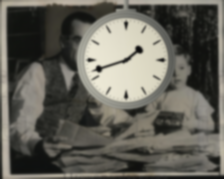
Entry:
1 h 42 min
